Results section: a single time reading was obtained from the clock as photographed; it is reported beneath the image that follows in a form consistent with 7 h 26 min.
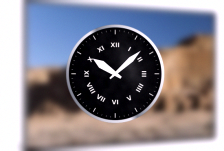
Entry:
10 h 08 min
